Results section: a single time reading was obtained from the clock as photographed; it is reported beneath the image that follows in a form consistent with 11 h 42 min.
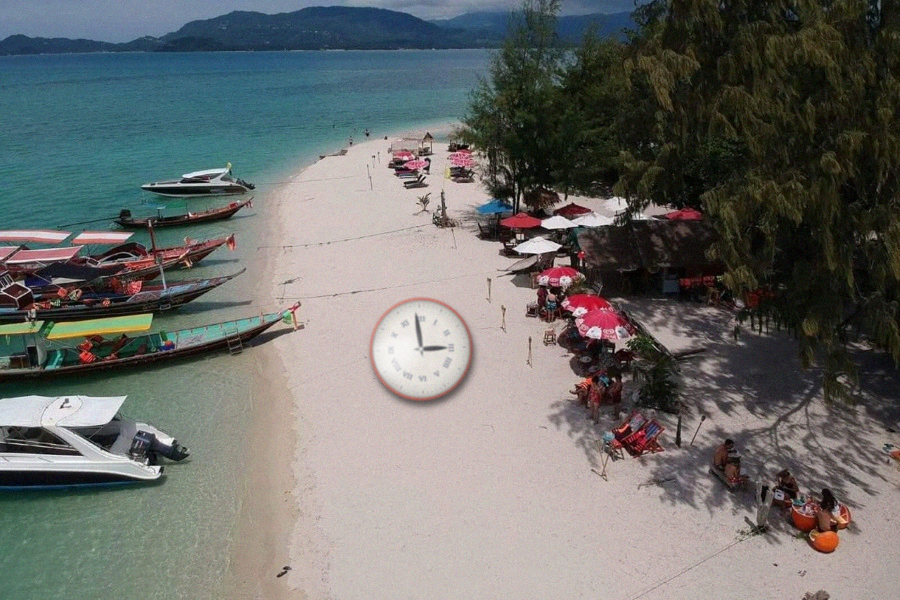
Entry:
2 h 59 min
